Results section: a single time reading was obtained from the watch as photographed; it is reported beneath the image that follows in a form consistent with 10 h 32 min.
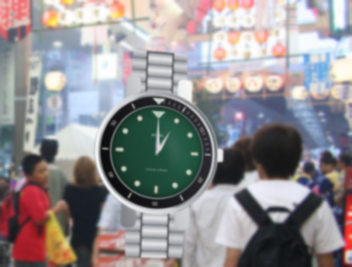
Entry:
1 h 00 min
